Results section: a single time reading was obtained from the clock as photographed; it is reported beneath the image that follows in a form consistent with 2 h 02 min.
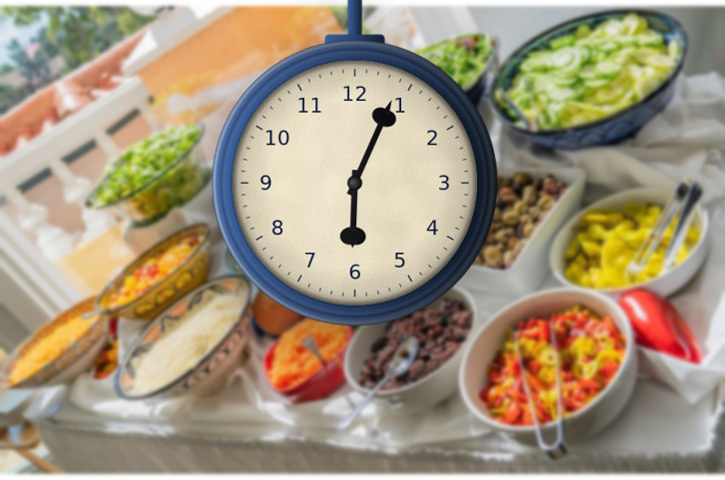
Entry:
6 h 04 min
